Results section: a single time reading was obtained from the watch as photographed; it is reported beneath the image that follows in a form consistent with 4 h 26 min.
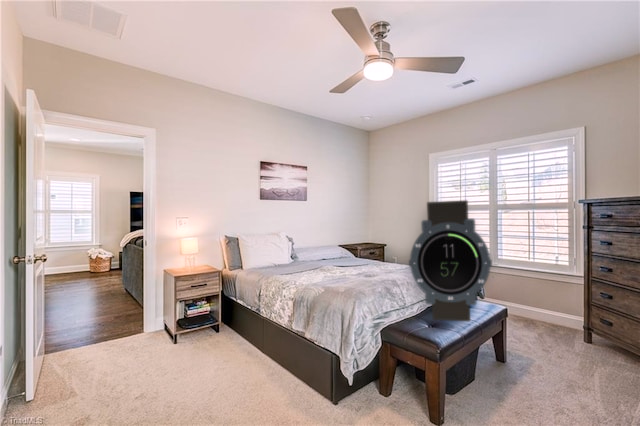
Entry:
11 h 57 min
